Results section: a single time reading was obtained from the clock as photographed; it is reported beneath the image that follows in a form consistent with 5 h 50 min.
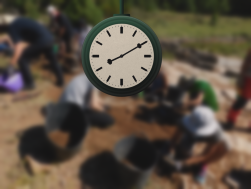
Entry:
8 h 10 min
